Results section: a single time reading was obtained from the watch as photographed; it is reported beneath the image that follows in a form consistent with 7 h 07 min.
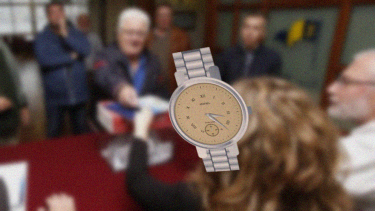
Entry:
3 h 23 min
